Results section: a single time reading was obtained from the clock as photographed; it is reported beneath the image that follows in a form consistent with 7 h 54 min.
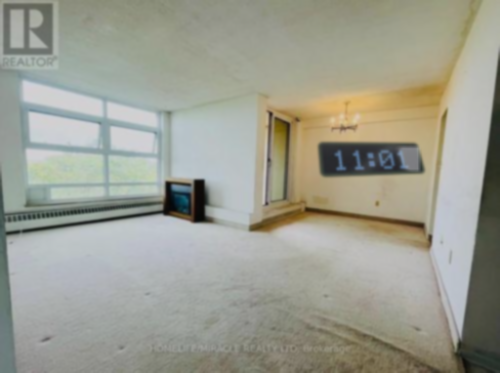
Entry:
11 h 01 min
